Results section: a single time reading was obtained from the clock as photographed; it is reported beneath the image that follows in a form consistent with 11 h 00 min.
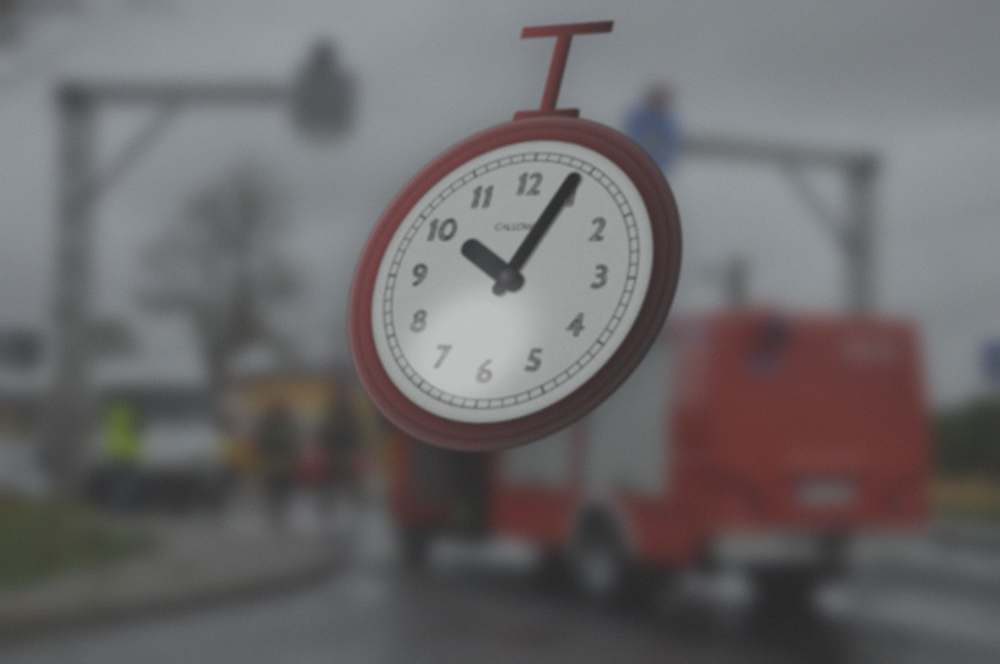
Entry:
10 h 04 min
